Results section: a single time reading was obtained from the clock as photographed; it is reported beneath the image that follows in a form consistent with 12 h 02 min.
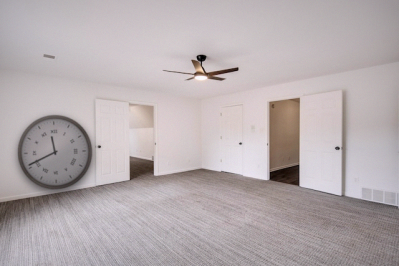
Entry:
11 h 41 min
